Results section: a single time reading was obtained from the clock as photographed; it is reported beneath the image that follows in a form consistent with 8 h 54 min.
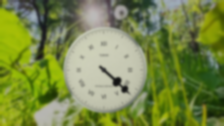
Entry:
4 h 22 min
